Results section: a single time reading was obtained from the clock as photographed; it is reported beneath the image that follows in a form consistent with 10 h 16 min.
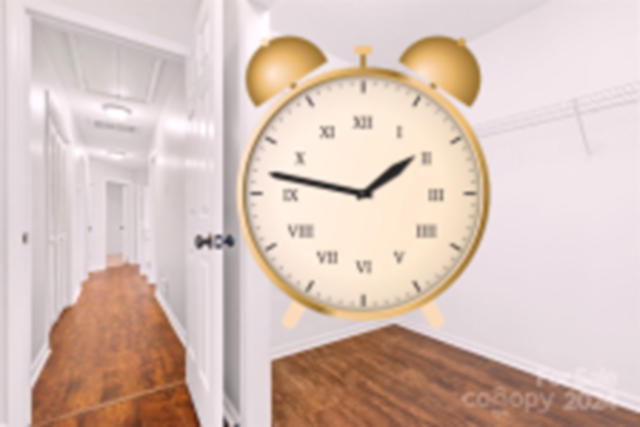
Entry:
1 h 47 min
